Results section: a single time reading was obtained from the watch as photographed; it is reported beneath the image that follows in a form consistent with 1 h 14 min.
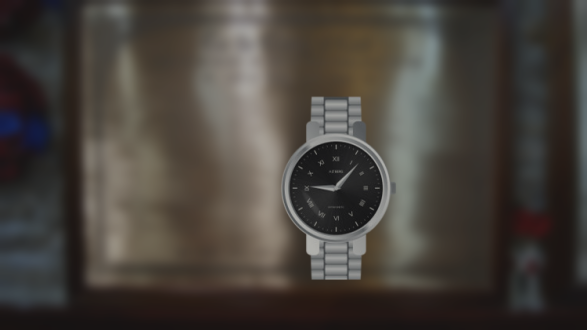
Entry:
9 h 07 min
